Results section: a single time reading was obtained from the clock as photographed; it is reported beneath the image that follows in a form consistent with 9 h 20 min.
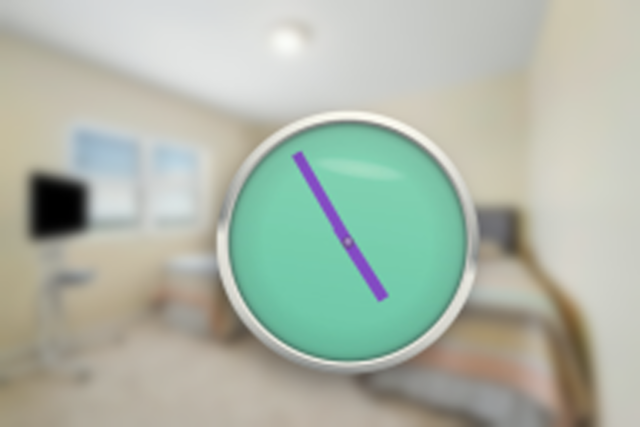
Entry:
4 h 55 min
